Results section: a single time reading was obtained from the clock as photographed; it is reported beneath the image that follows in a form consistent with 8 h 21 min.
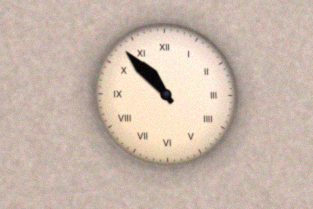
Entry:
10 h 53 min
